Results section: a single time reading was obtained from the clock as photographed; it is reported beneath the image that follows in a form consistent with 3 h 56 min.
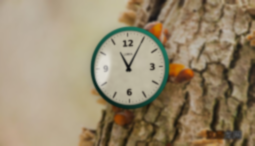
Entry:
11 h 05 min
